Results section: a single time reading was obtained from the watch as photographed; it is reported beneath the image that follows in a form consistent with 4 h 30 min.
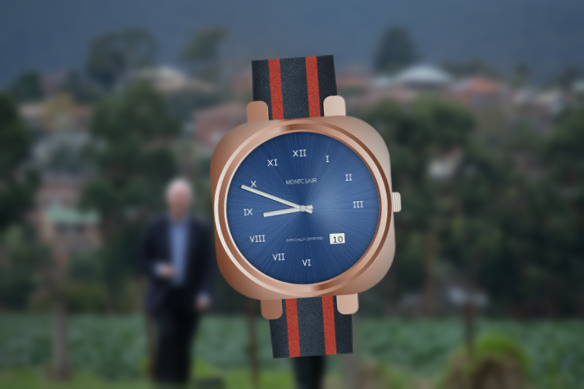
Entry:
8 h 49 min
